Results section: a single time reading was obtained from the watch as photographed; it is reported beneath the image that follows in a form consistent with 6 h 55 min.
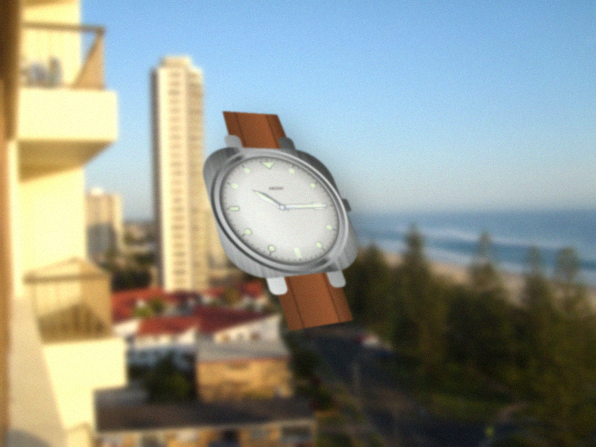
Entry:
10 h 15 min
